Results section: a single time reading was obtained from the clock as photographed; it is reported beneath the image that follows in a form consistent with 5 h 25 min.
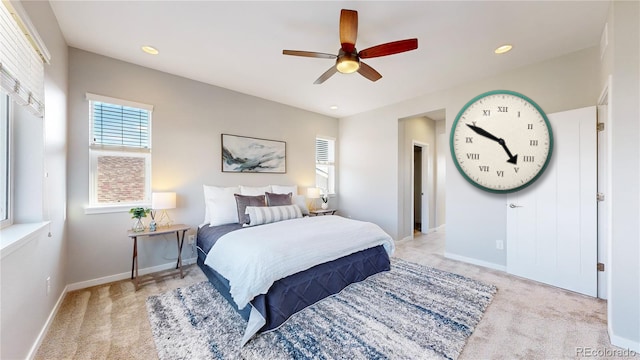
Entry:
4 h 49 min
